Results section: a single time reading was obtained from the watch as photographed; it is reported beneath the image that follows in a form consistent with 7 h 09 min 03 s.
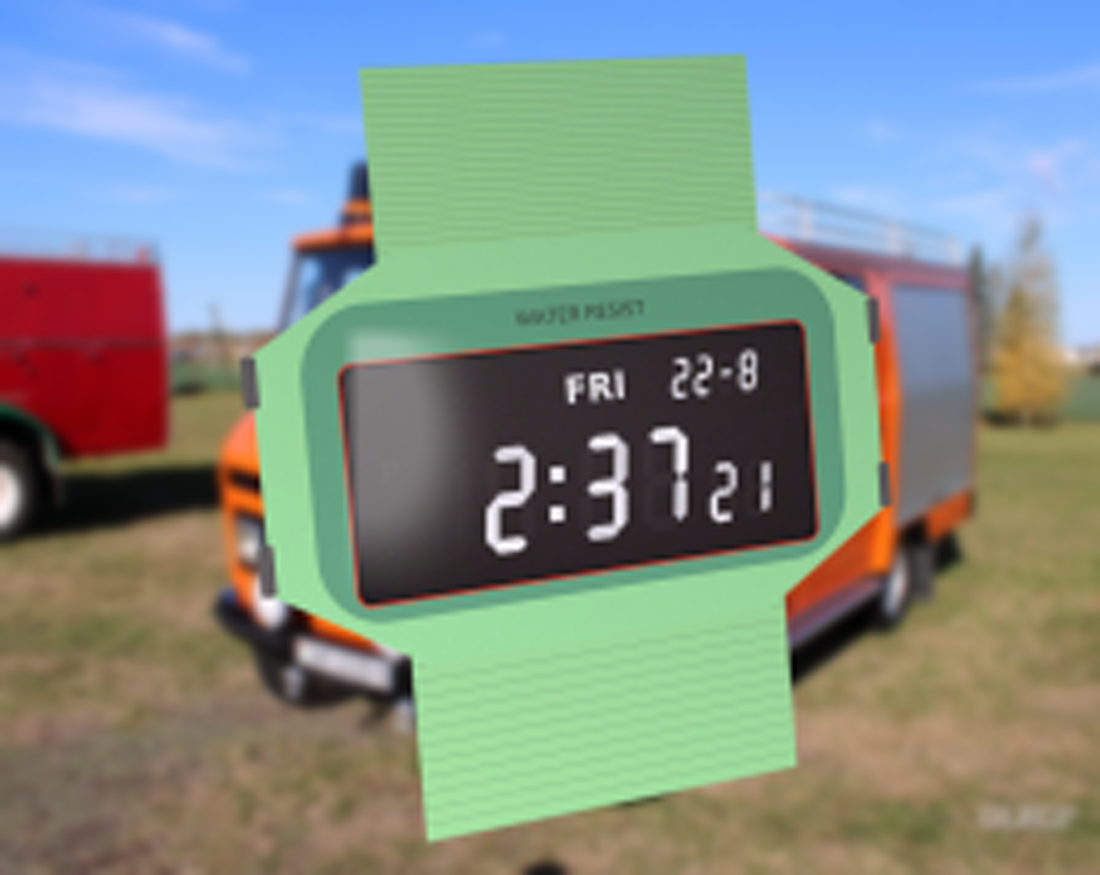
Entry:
2 h 37 min 21 s
